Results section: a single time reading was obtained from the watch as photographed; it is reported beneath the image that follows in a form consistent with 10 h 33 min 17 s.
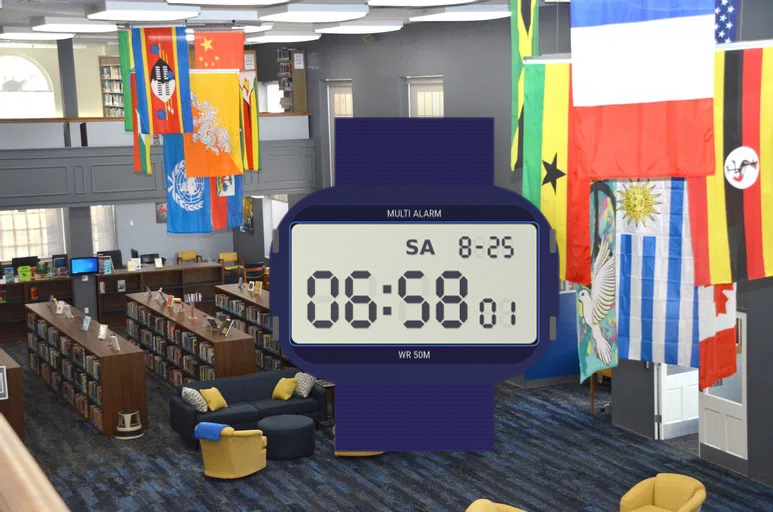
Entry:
6 h 58 min 01 s
